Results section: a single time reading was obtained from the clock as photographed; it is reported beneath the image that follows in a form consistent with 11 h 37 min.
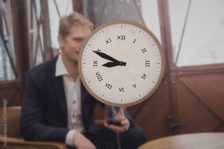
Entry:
8 h 49 min
